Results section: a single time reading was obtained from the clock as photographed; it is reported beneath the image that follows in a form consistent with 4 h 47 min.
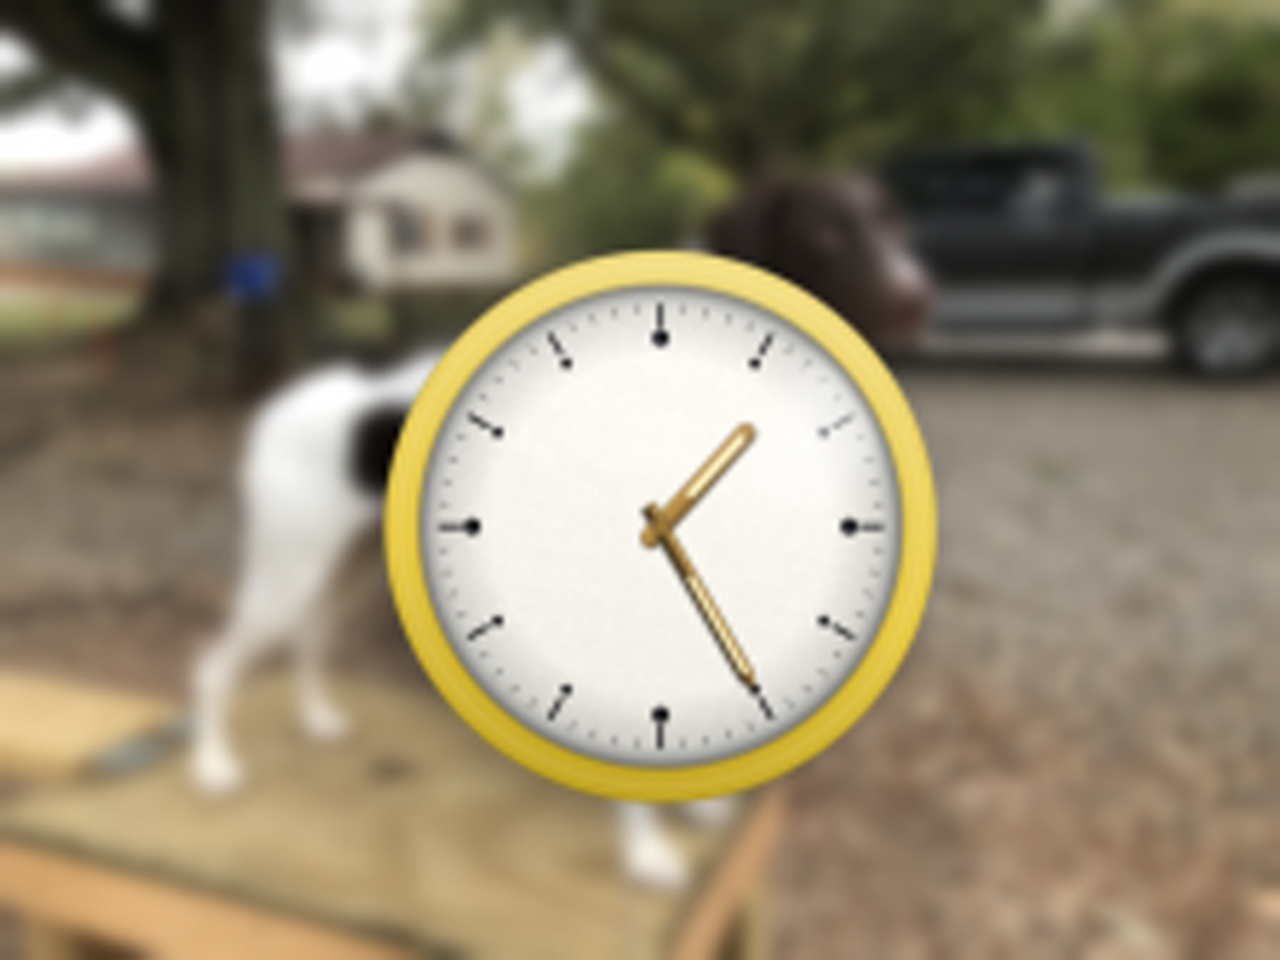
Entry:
1 h 25 min
